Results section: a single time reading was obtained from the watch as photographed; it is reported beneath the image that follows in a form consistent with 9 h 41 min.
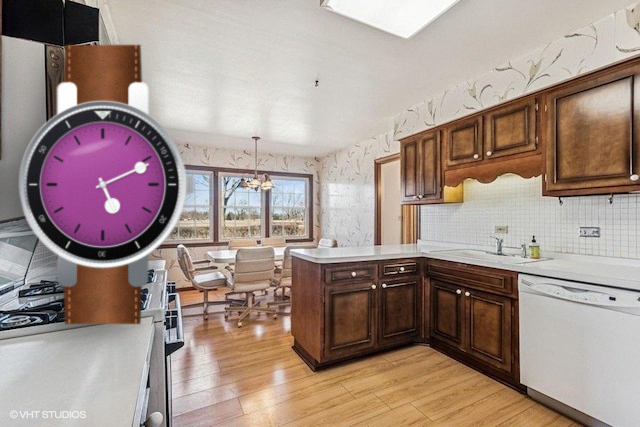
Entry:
5 h 11 min
